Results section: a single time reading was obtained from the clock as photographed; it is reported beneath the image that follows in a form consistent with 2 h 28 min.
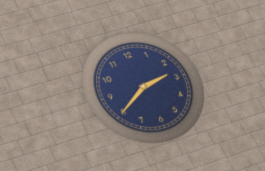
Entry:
2 h 40 min
